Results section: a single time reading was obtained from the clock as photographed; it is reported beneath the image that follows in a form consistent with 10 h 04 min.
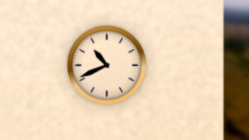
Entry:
10 h 41 min
